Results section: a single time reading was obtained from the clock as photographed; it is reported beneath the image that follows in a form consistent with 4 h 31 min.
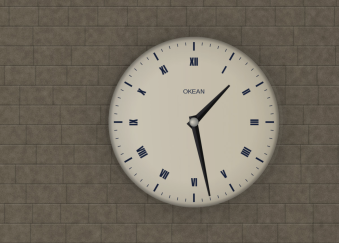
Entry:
1 h 28 min
